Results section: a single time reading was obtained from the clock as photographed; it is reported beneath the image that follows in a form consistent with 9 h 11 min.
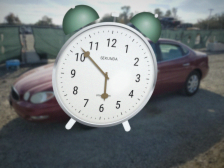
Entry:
5 h 52 min
